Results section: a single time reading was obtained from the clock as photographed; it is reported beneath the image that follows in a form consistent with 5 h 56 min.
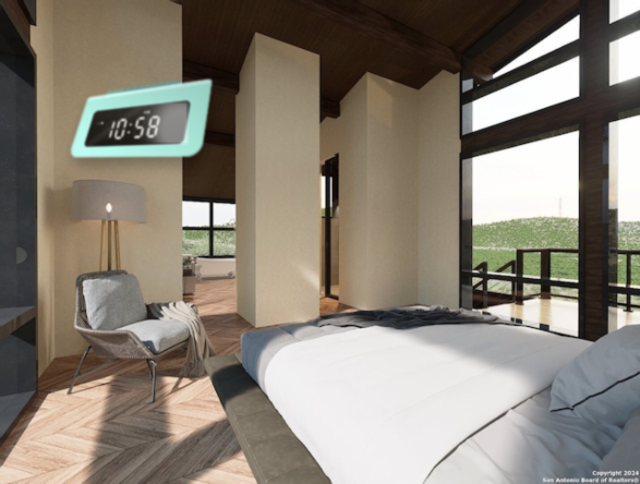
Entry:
10 h 58 min
